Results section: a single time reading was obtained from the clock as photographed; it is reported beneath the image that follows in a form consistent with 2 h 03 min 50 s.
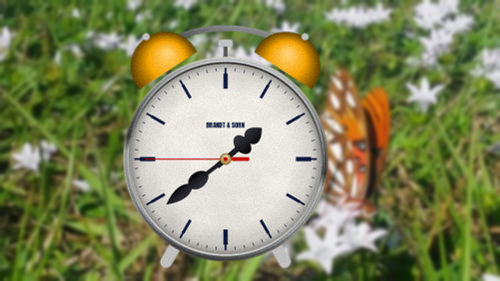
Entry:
1 h 38 min 45 s
